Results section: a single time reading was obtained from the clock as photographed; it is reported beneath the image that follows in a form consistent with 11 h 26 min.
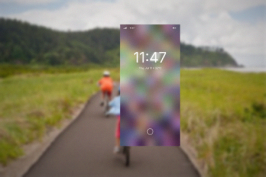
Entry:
11 h 47 min
